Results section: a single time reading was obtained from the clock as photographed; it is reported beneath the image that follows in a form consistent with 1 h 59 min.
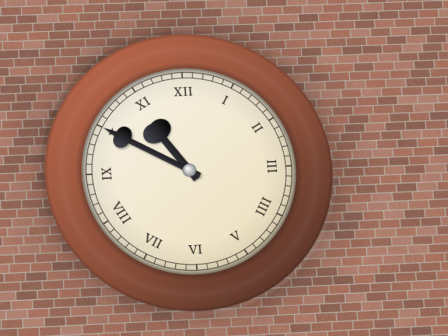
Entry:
10 h 50 min
